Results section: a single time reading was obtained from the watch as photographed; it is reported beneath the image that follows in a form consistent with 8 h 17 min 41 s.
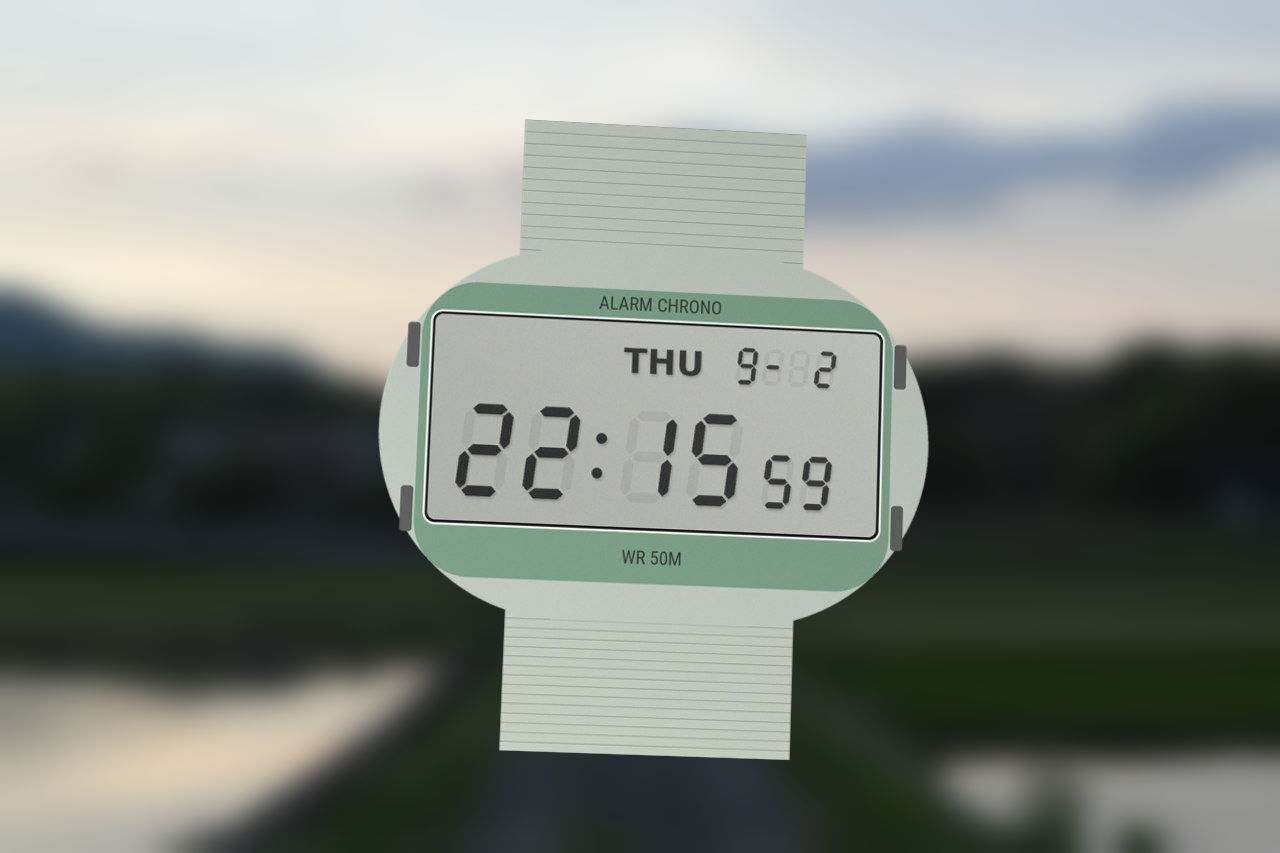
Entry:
22 h 15 min 59 s
